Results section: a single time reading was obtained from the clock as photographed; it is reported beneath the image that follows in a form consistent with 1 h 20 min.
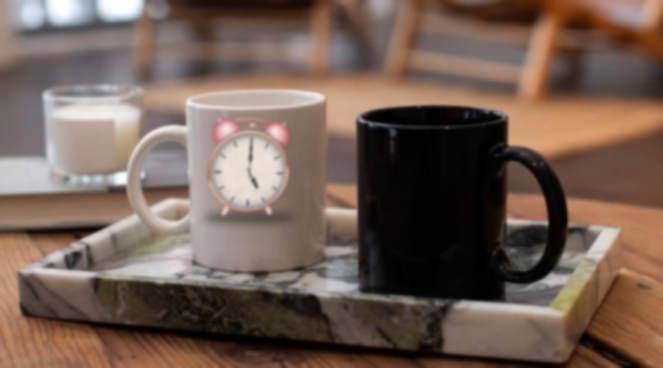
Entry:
5 h 00 min
